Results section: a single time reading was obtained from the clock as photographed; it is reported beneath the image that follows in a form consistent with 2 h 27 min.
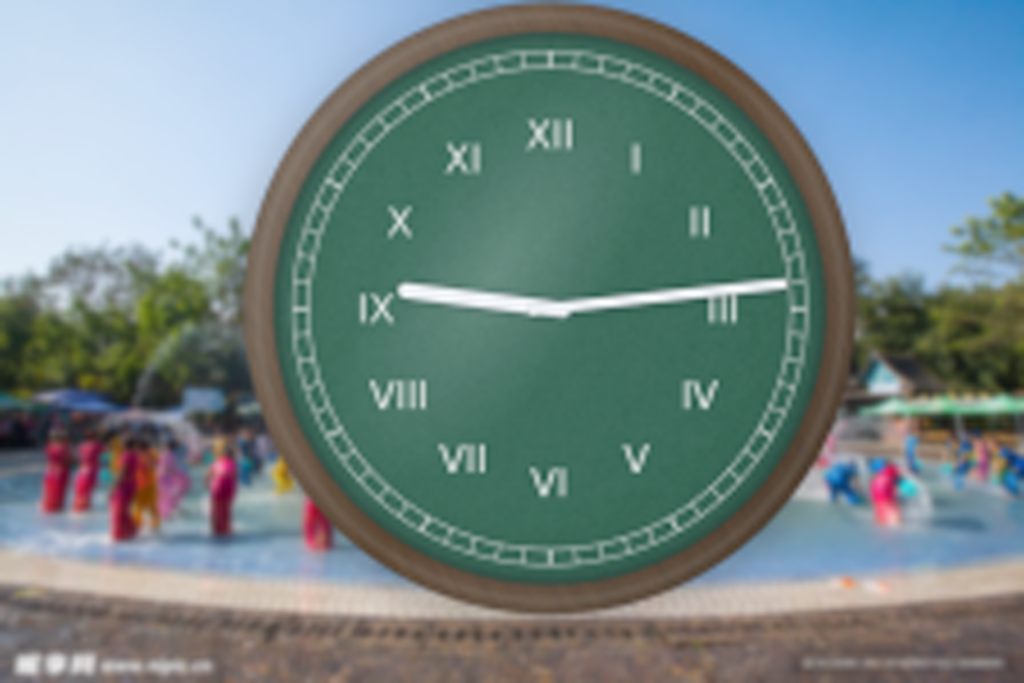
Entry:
9 h 14 min
